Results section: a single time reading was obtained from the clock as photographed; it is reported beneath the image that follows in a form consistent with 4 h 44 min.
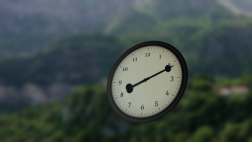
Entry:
8 h 11 min
